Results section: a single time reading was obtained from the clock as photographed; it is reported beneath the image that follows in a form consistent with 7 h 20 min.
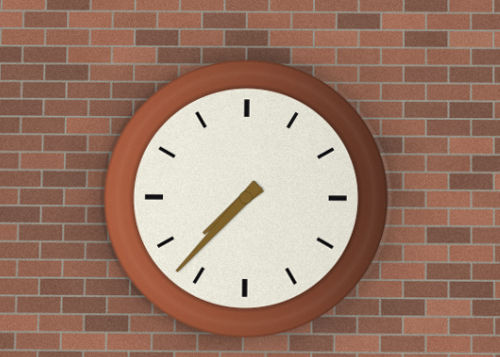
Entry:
7 h 37 min
